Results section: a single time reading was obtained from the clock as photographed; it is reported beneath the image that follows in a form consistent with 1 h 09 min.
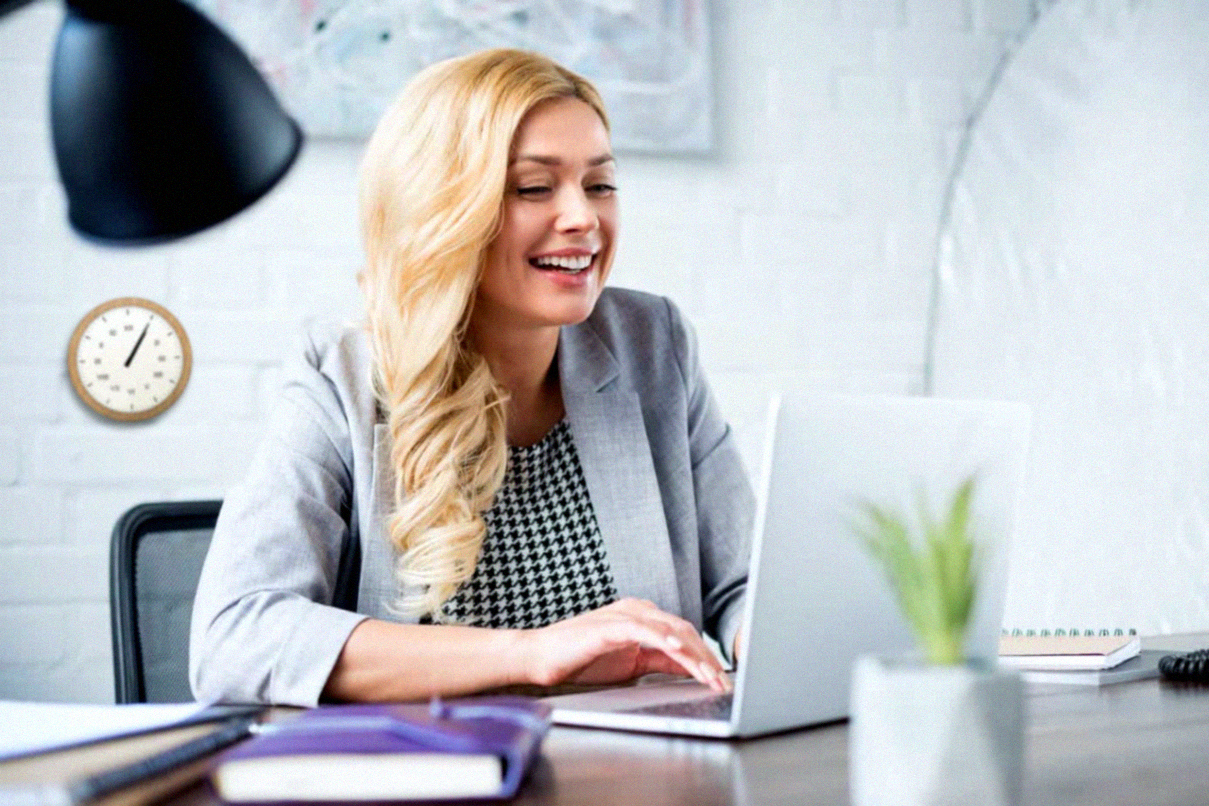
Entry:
1 h 05 min
